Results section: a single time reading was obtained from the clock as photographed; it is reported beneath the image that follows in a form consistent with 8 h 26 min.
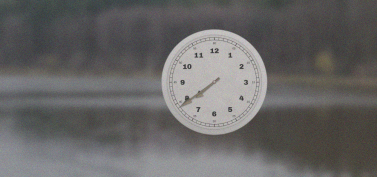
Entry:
7 h 39 min
